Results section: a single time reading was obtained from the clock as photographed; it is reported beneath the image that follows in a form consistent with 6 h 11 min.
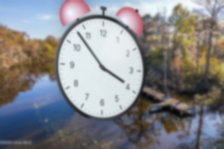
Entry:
3 h 53 min
